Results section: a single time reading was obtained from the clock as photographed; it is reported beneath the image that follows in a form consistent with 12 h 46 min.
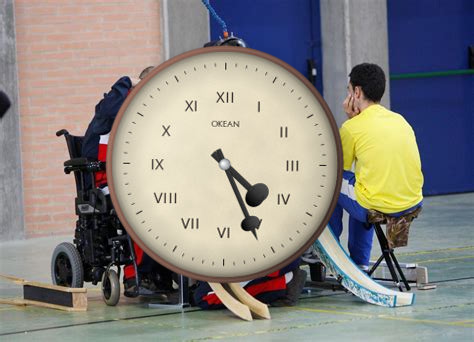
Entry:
4 h 26 min
